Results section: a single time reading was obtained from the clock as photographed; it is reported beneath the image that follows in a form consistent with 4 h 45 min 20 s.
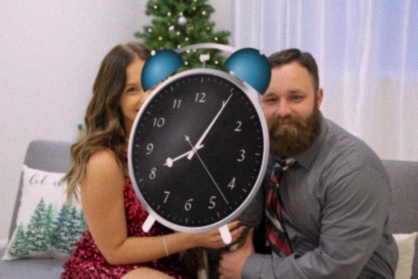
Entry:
8 h 05 min 23 s
